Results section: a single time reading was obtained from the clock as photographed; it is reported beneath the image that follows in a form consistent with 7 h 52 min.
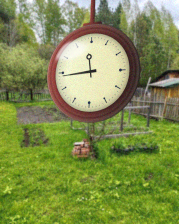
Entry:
11 h 44 min
